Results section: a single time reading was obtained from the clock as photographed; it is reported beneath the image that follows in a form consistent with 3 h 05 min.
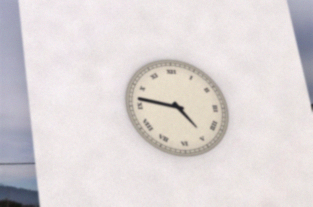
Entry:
4 h 47 min
